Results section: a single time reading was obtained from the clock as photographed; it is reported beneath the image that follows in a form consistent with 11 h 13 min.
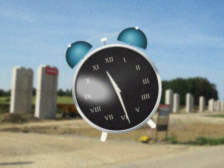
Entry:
11 h 29 min
